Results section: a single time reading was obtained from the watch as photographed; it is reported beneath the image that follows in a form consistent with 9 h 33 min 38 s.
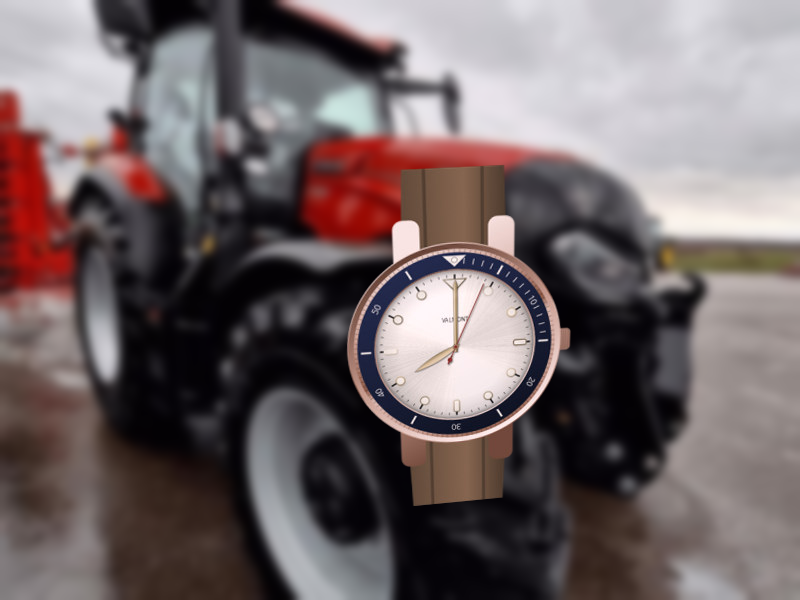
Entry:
8 h 00 min 04 s
